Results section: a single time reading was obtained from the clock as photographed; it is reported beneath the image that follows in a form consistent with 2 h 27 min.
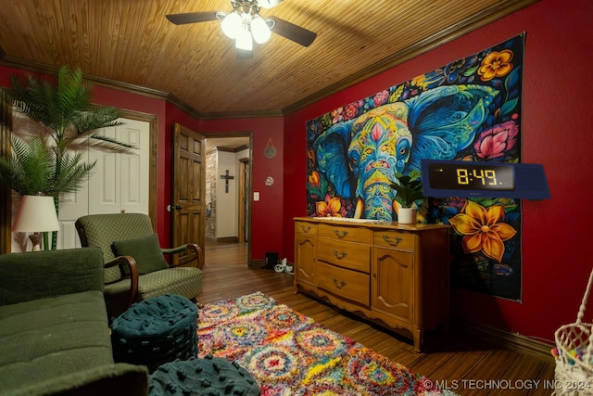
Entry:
8 h 49 min
